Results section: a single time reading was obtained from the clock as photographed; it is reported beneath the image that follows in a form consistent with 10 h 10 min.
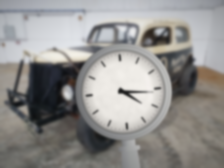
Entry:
4 h 16 min
